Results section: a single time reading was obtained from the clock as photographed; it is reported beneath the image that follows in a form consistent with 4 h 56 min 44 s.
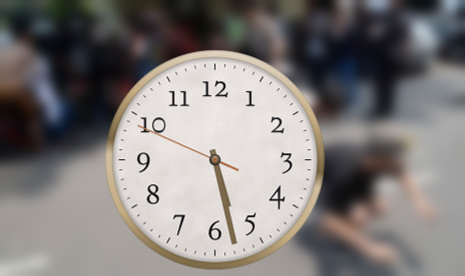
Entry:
5 h 27 min 49 s
